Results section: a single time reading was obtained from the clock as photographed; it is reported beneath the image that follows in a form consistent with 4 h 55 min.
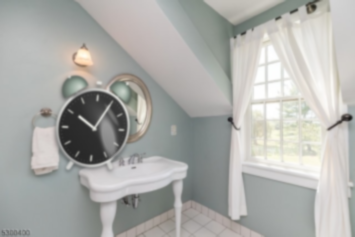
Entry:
10 h 05 min
